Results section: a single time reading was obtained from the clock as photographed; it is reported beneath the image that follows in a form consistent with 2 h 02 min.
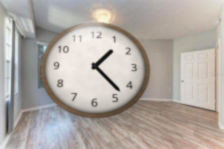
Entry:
1 h 23 min
